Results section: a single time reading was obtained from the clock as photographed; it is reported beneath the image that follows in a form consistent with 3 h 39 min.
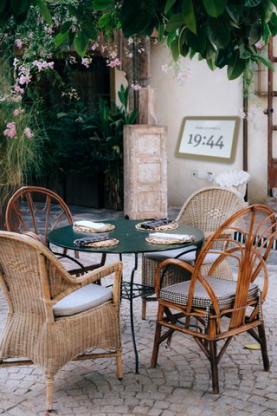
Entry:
19 h 44 min
